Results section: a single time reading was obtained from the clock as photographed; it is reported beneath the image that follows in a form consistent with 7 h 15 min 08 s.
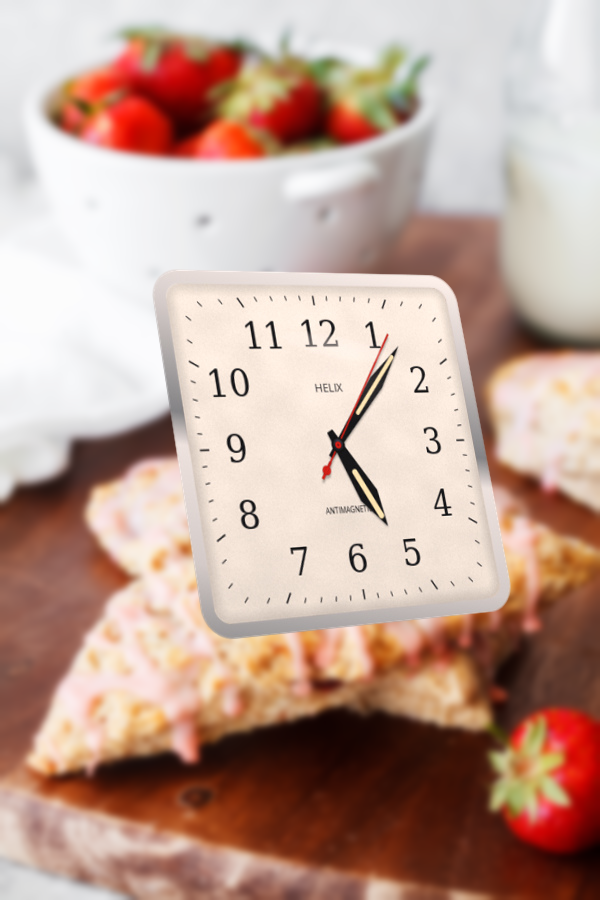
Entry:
5 h 07 min 06 s
